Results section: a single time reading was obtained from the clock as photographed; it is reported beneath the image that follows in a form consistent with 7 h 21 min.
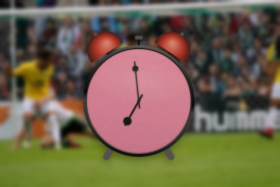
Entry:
6 h 59 min
